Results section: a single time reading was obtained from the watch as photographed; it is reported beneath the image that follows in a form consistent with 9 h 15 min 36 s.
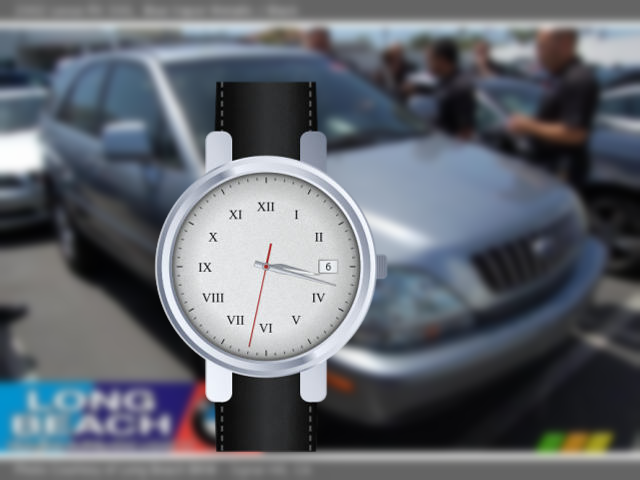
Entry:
3 h 17 min 32 s
